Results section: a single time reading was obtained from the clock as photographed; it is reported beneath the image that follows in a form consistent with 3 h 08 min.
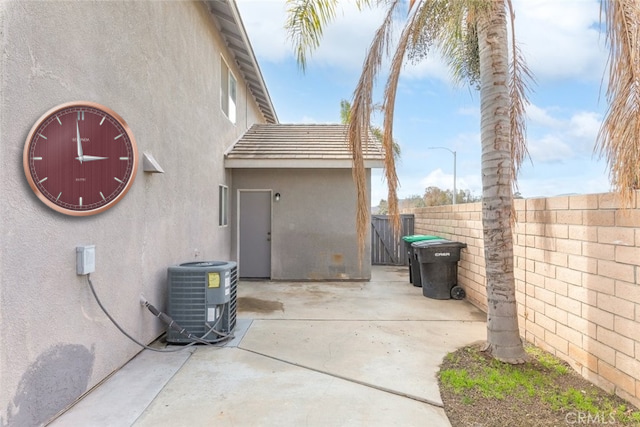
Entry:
2 h 59 min
